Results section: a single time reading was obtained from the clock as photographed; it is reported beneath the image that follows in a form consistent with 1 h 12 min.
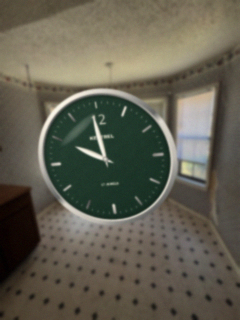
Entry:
9 h 59 min
